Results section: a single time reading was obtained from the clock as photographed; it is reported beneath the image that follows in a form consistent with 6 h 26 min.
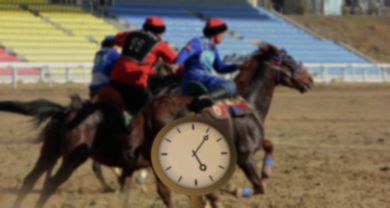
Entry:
5 h 06 min
